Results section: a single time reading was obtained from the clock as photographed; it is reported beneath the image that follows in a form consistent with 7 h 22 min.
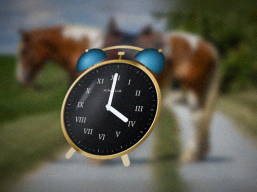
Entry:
4 h 00 min
